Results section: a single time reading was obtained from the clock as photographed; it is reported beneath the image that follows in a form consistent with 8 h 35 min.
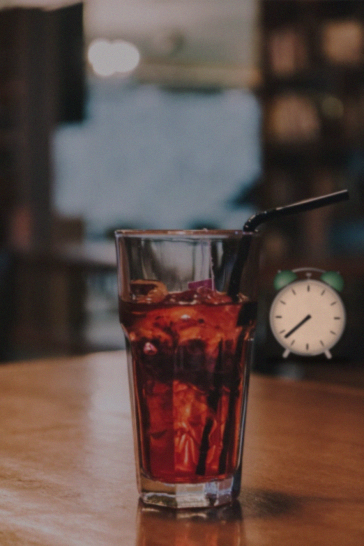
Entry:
7 h 38 min
